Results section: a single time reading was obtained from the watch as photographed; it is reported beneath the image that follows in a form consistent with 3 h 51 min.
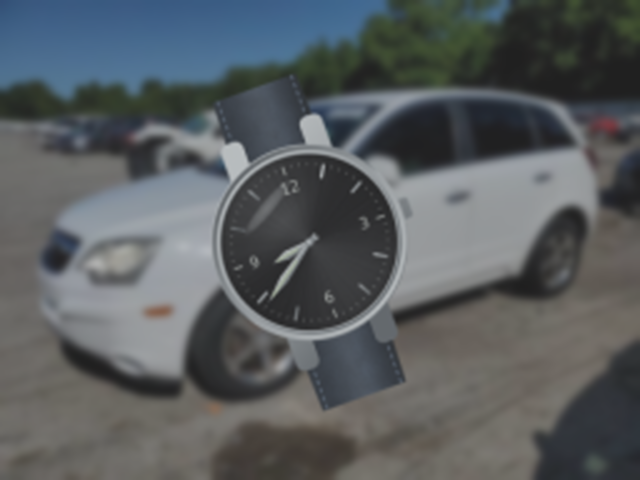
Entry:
8 h 39 min
